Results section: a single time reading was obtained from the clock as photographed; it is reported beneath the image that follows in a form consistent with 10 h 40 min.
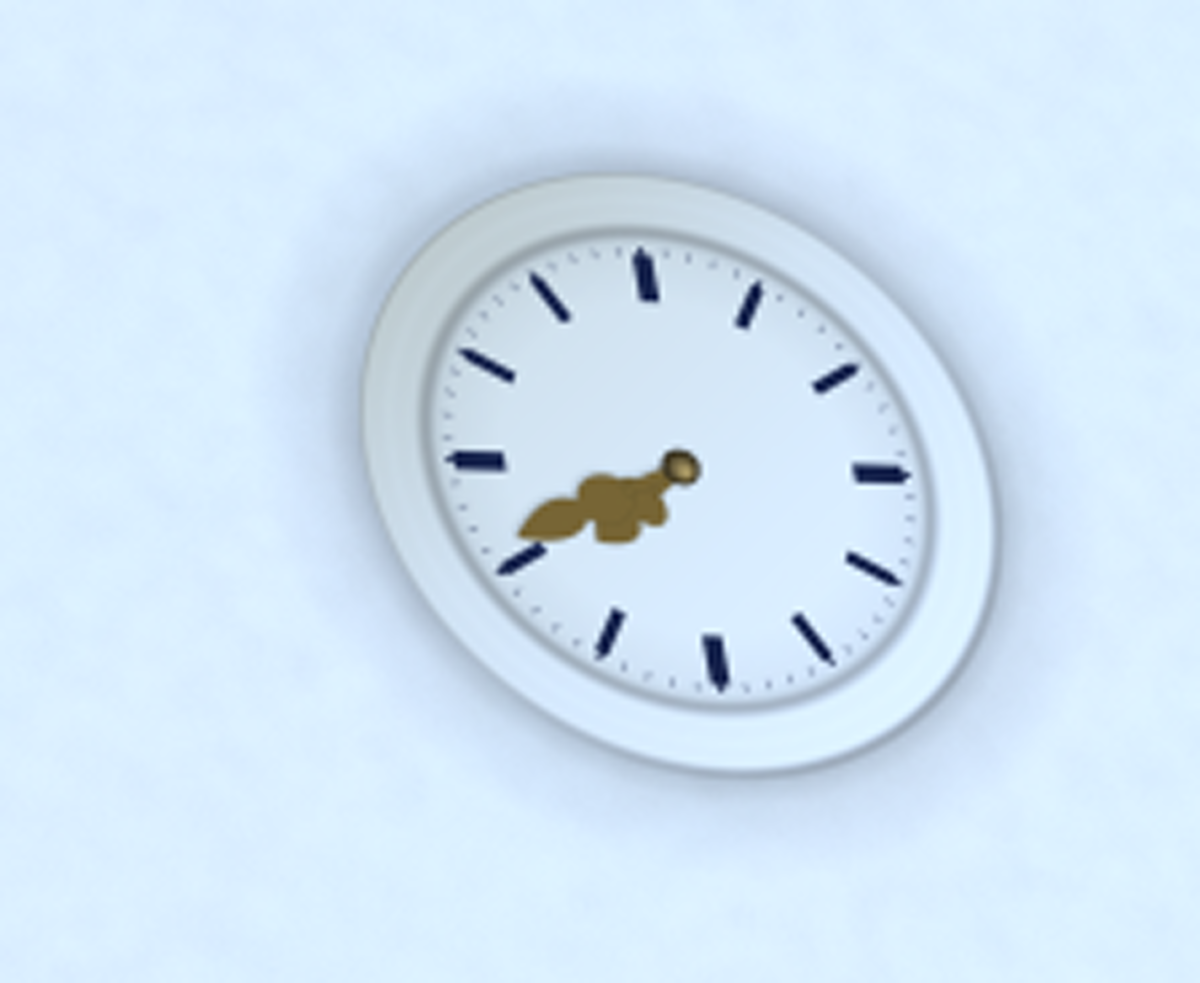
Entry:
7 h 41 min
